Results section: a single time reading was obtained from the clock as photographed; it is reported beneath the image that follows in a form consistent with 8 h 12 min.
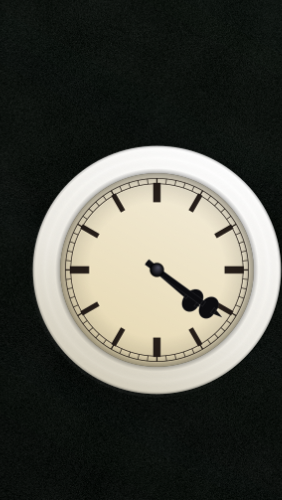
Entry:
4 h 21 min
